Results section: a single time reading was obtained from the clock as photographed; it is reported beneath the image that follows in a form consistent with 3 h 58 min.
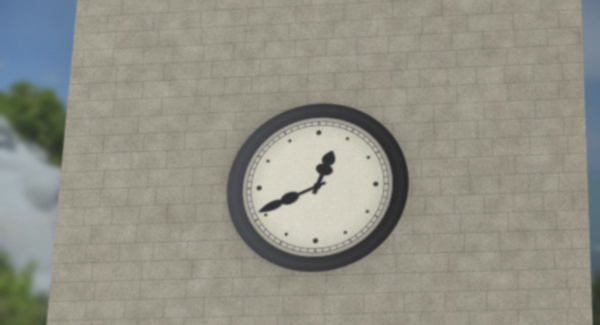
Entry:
12 h 41 min
